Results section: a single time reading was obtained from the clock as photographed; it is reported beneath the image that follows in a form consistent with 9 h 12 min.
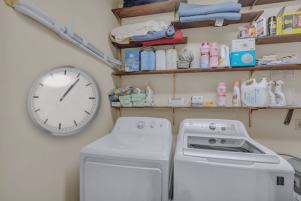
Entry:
1 h 06 min
